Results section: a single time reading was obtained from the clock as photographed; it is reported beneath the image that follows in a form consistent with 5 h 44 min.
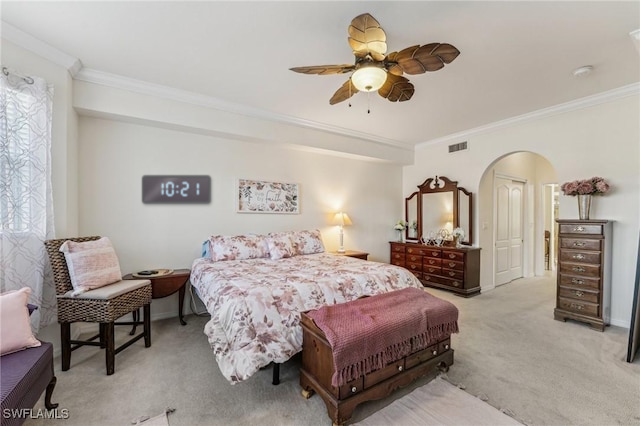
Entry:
10 h 21 min
